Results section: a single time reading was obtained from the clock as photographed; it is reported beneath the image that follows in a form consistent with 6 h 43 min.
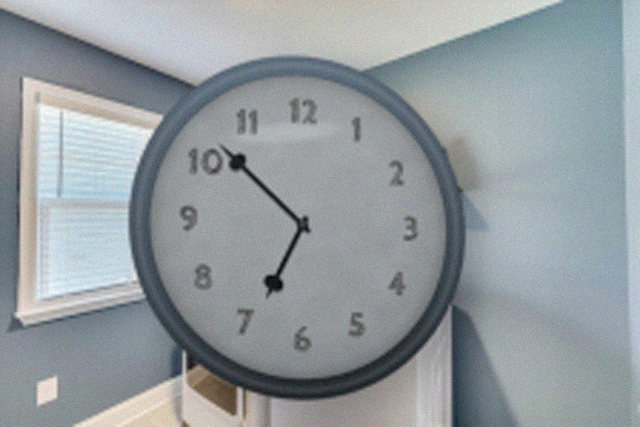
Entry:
6 h 52 min
